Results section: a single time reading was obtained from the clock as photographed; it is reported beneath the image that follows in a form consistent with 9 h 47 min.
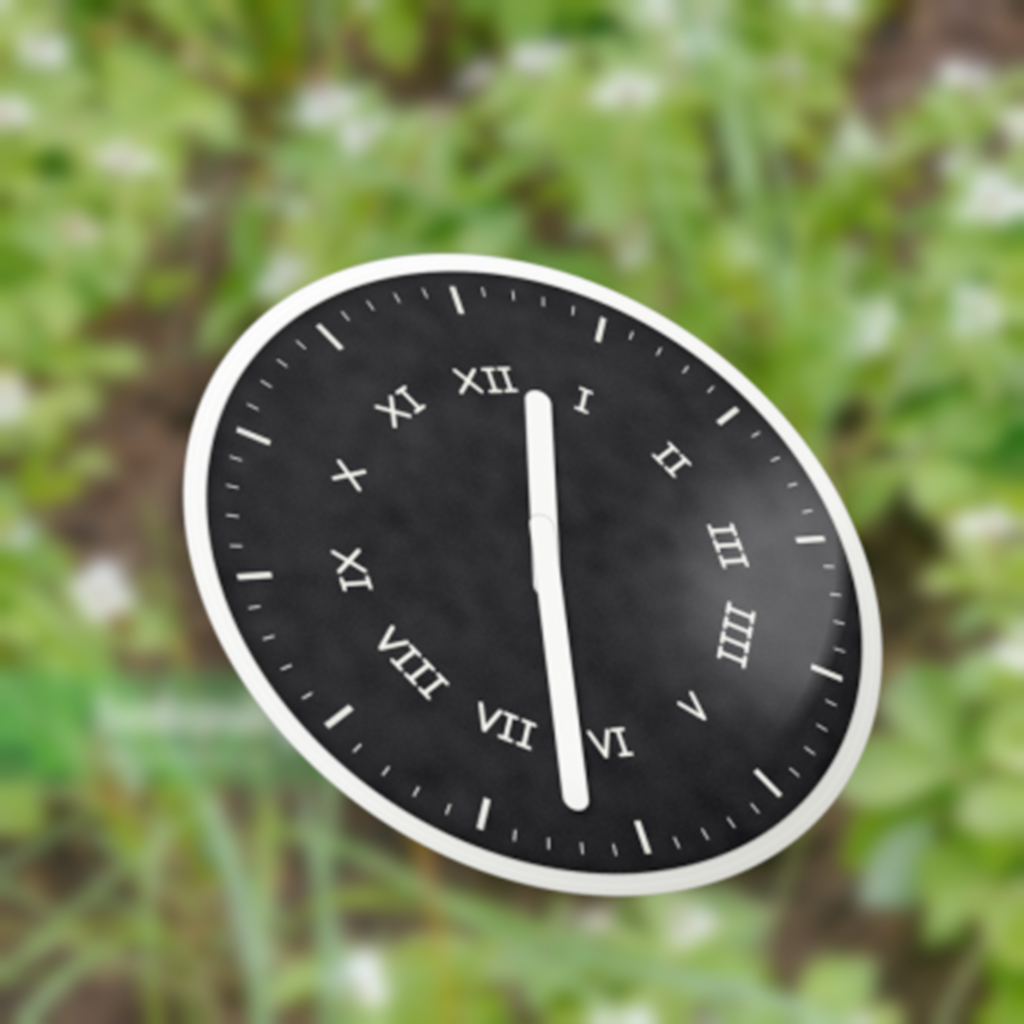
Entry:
12 h 32 min
